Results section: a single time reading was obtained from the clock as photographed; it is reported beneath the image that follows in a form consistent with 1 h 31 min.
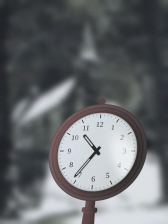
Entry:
10 h 36 min
